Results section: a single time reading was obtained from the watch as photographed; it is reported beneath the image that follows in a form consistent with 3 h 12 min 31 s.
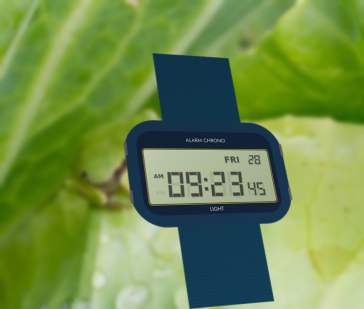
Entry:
9 h 23 min 45 s
